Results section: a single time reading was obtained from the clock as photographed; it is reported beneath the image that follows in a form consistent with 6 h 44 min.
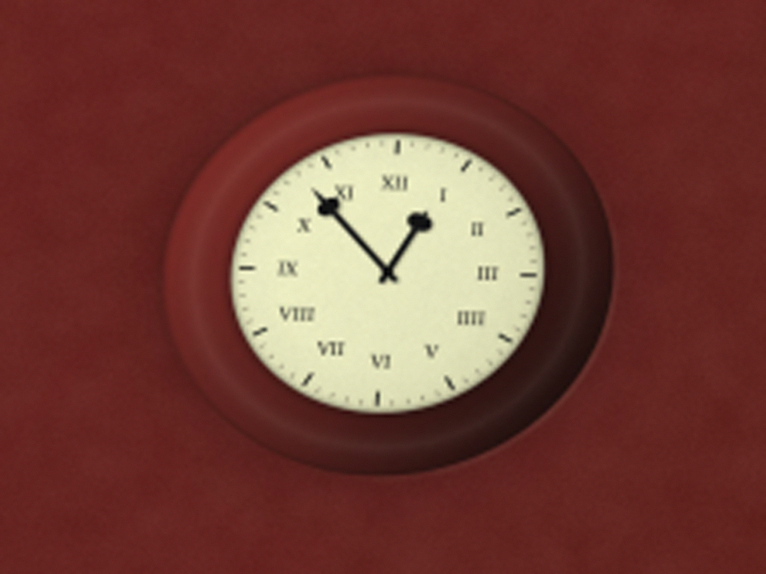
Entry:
12 h 53 min
